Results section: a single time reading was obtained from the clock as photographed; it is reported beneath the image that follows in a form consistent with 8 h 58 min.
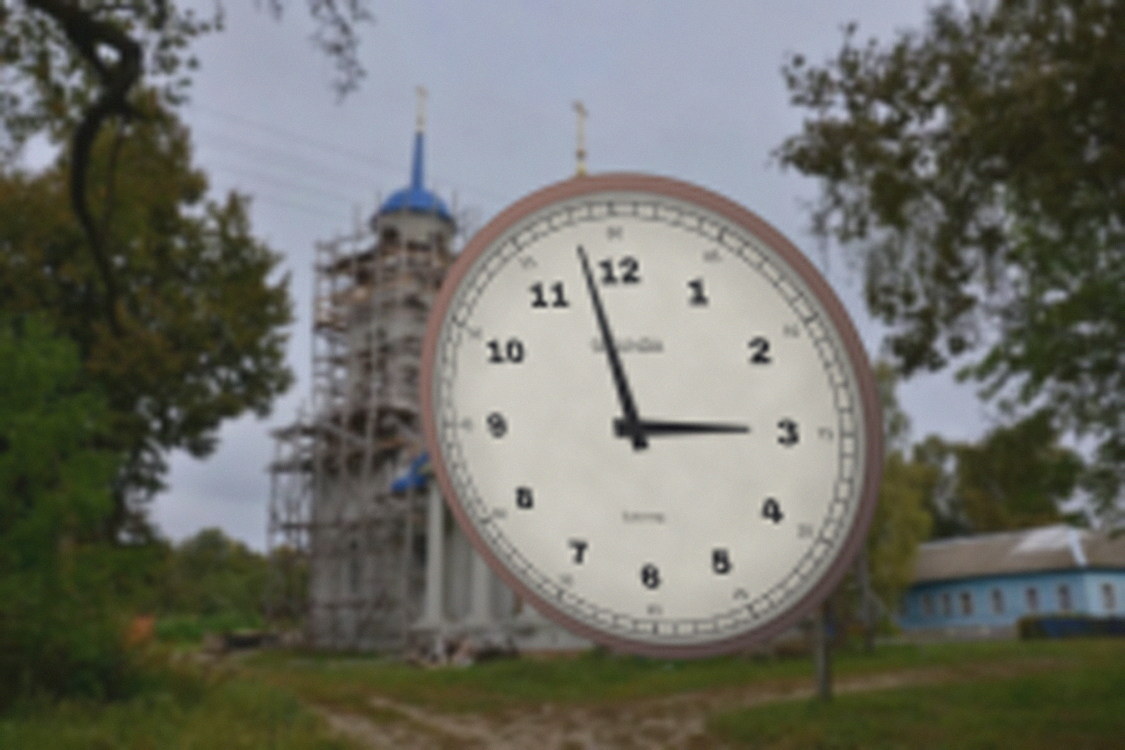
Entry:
2 h 58 min
